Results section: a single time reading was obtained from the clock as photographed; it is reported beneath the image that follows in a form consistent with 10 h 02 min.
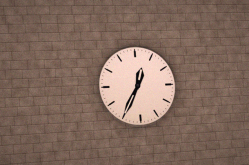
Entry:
12 h 35 min
